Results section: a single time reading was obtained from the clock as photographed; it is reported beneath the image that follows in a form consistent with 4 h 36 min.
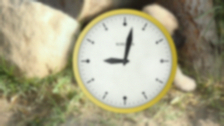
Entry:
9 h 02 min
